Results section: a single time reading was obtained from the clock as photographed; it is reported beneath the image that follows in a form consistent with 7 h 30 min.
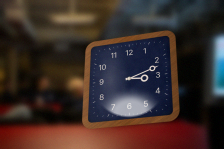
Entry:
3 h 12 min
